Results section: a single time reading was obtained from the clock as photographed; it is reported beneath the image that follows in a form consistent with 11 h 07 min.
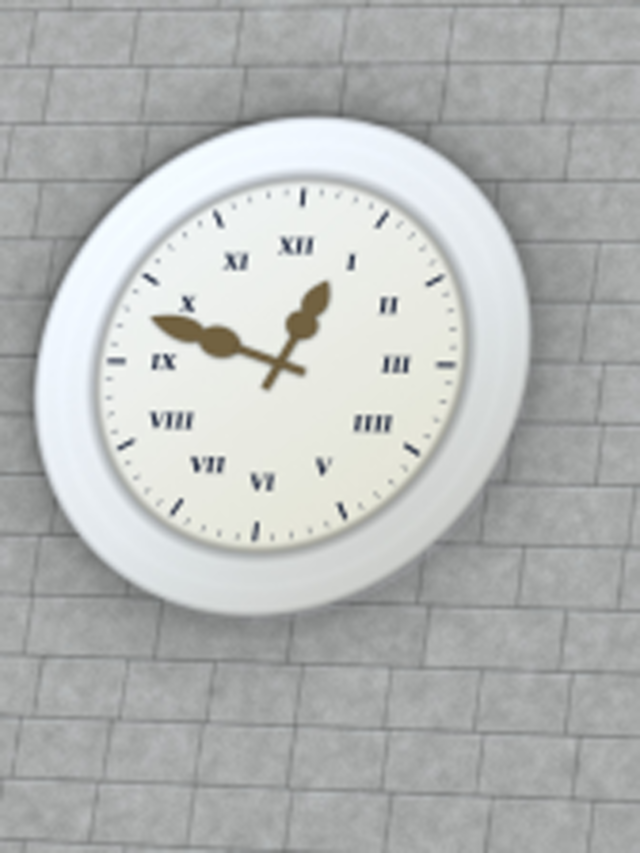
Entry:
12 h 48 min
